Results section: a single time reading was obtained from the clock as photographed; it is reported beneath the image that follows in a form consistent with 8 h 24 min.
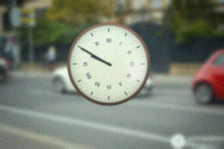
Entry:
9 h 50 min
